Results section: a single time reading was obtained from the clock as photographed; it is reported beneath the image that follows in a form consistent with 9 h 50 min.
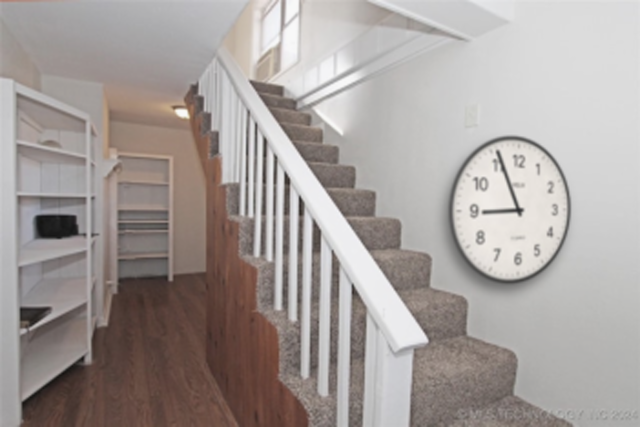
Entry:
8 h 56 min
